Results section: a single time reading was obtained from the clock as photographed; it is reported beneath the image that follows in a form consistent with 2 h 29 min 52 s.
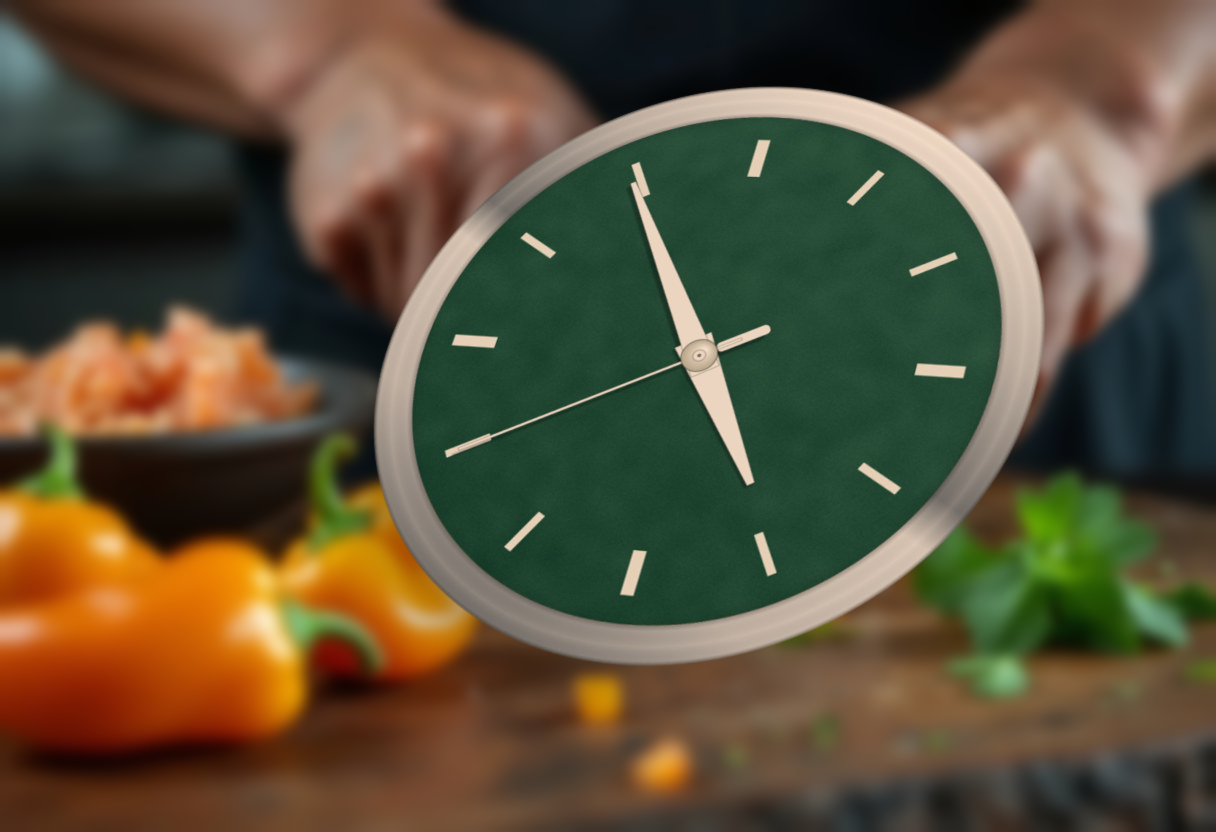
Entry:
4 h 54 min 40 s
